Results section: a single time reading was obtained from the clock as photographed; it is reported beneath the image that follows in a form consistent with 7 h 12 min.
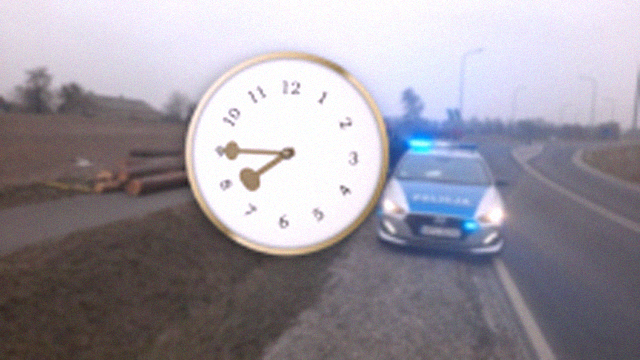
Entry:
7 h 45 min
